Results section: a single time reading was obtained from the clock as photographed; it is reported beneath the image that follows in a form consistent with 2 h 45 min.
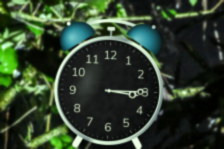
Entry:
3 h 15 min
